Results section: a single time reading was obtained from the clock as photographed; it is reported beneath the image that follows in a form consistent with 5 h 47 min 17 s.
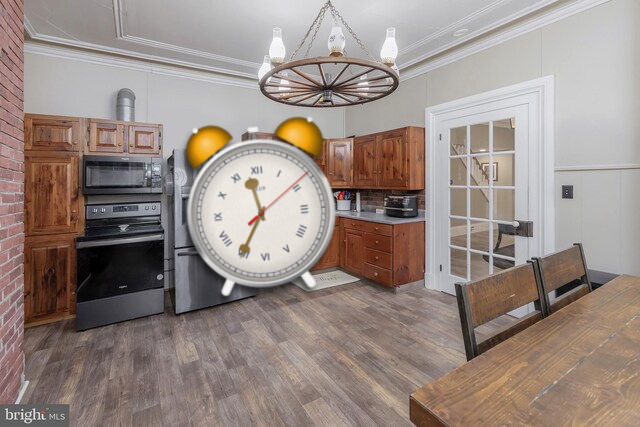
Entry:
11 h 35 min 09 s
